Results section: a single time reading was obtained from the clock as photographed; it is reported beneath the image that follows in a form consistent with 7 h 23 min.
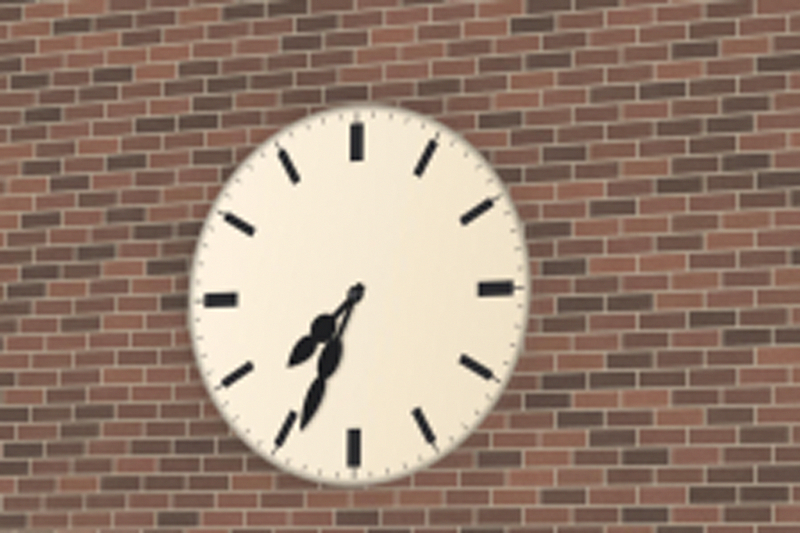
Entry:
7 h 34 min
